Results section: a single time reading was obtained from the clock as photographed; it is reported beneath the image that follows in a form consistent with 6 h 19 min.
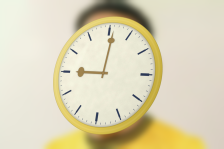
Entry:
9 h 01 min
